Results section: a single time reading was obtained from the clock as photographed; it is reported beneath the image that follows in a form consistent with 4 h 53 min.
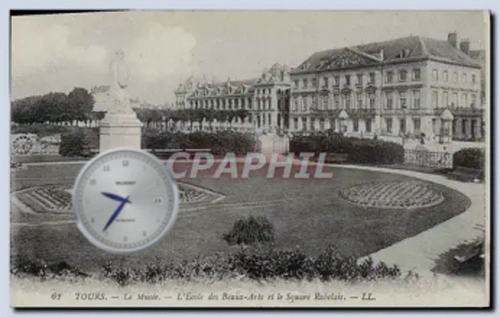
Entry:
9 h 36 min
